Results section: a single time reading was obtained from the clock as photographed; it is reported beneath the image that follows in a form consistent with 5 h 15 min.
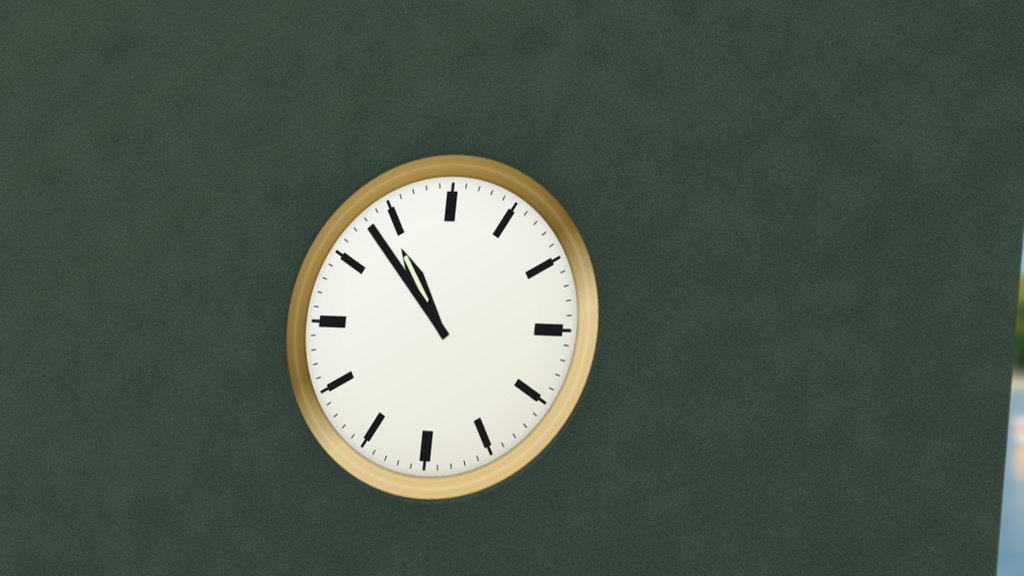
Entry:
10 h 53 min
